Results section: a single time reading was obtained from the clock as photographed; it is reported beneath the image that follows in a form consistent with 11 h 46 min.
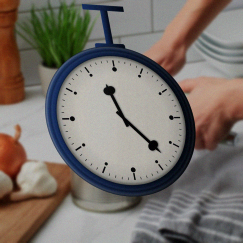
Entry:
11 h 23 min
